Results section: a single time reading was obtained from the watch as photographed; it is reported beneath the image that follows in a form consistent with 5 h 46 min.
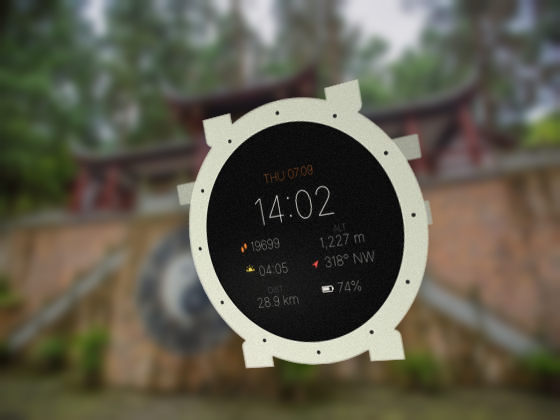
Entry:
14 h 02 min
